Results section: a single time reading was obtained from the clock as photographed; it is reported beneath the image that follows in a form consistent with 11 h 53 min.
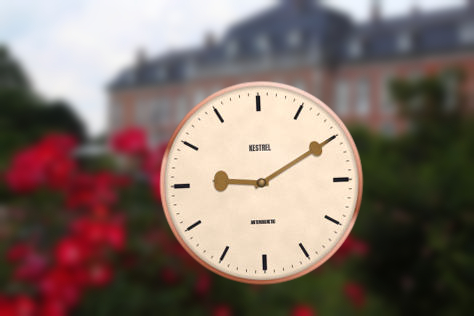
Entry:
9 h 10 min
